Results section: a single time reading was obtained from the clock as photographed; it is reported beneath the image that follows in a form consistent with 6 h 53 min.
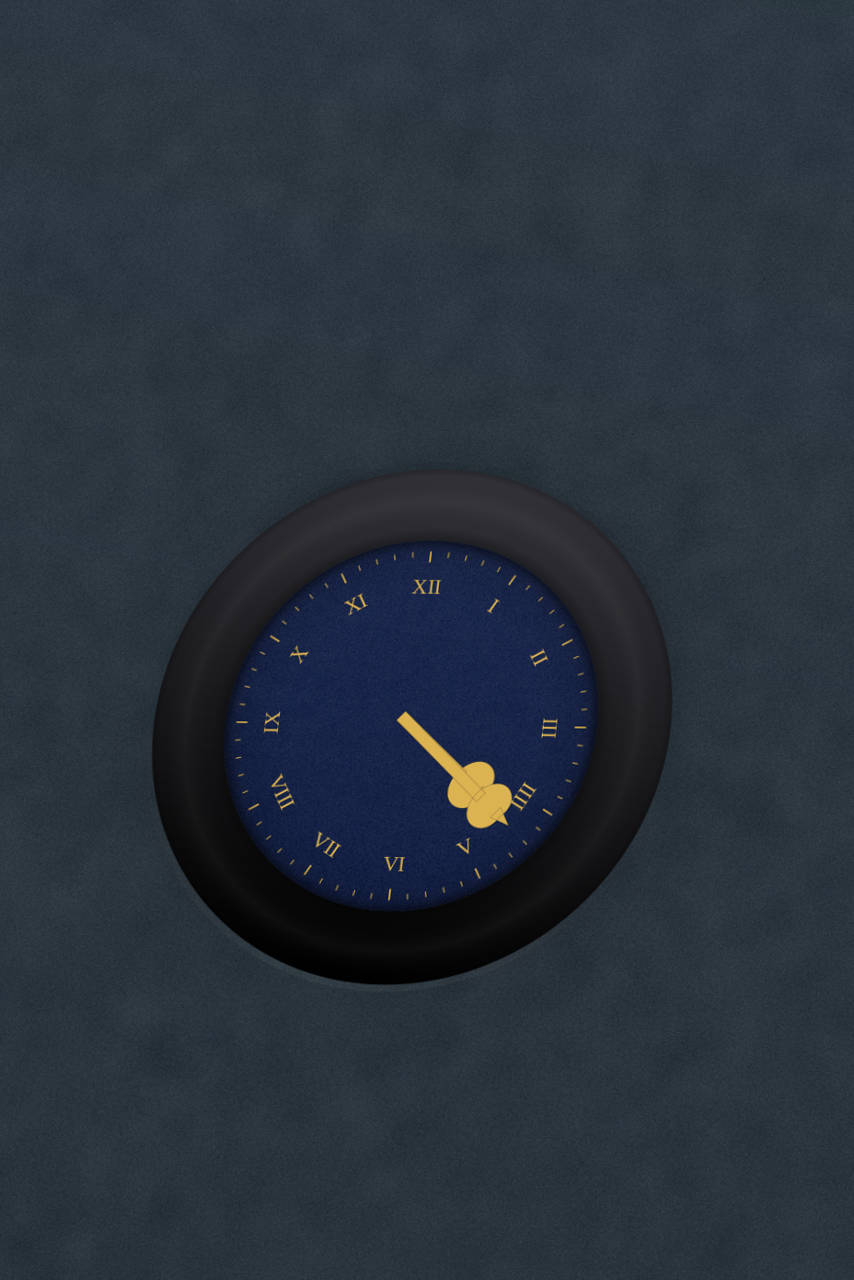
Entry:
4 h 22 min
